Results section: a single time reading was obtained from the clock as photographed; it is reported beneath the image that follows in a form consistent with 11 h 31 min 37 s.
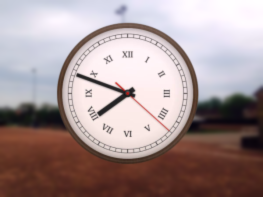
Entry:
7 h 48 min 22 s
